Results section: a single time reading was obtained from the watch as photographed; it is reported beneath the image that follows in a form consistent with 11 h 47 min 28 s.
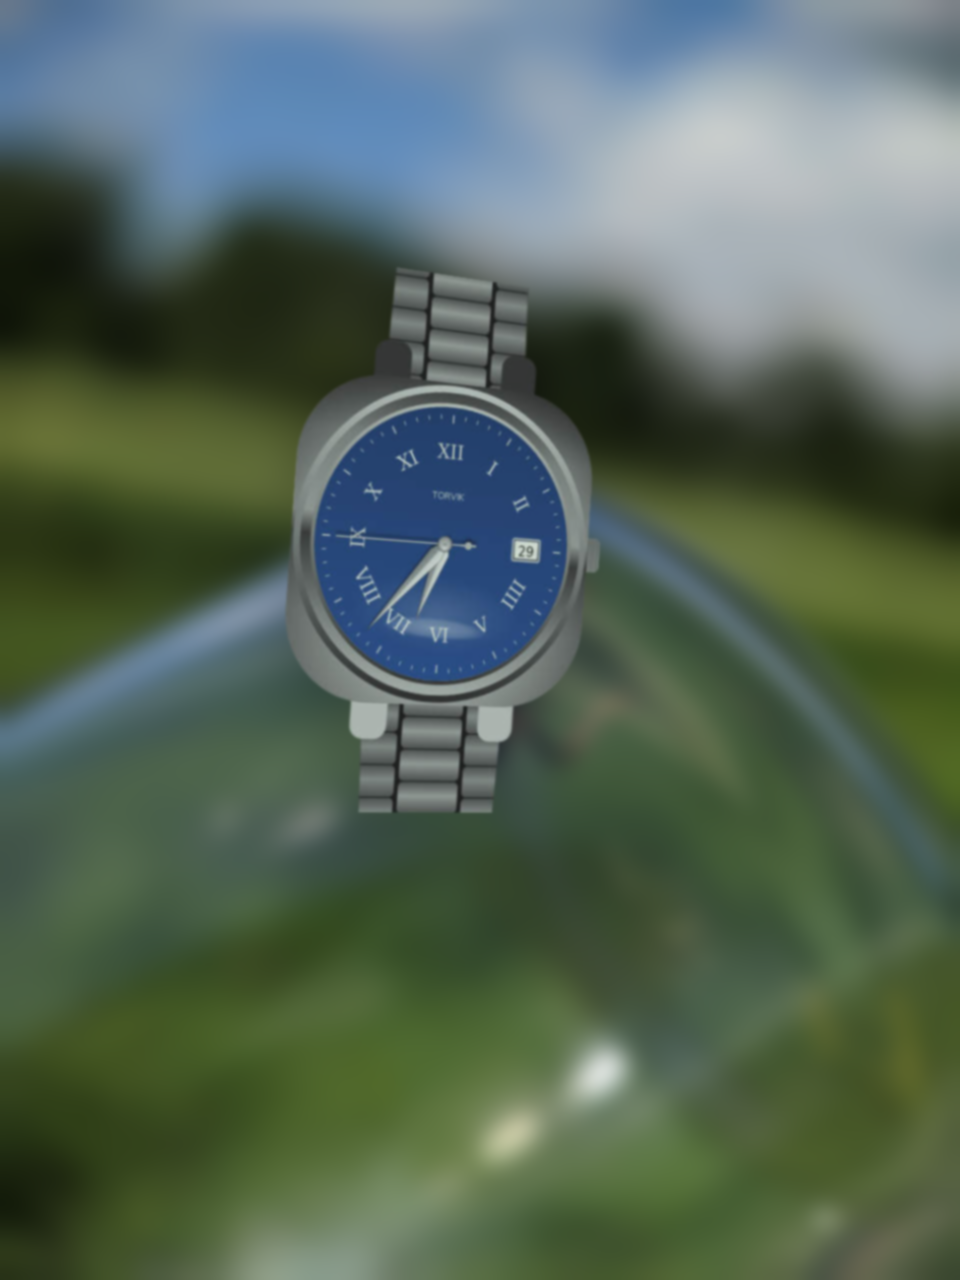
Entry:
6 h 36 min 45 s
